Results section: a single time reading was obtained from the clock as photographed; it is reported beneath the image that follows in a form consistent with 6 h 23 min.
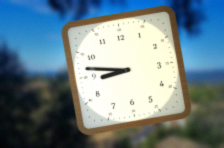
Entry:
8 h 47 min
